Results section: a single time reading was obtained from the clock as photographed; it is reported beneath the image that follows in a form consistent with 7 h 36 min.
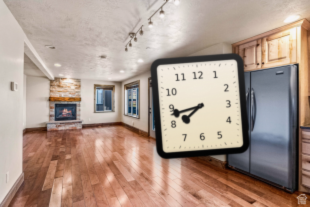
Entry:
7 h 43 min
